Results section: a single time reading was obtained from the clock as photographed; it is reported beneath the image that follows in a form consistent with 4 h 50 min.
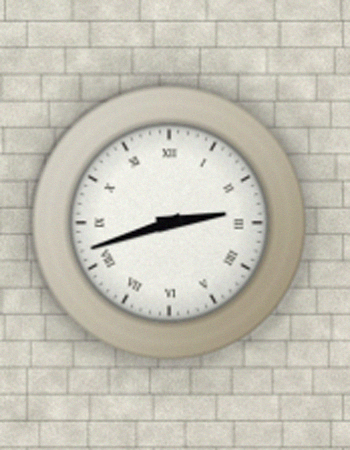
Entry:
2 h 42 min
